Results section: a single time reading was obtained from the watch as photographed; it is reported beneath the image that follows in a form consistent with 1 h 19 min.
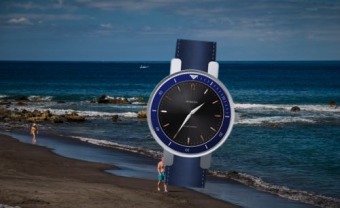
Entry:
1 h 35 min
